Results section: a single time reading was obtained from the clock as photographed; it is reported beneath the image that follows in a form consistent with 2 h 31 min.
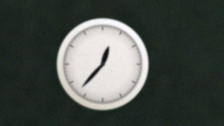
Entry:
12 h 37 min
